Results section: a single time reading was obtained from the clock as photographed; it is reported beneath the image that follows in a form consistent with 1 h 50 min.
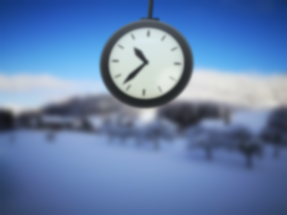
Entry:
10 h 37 min
